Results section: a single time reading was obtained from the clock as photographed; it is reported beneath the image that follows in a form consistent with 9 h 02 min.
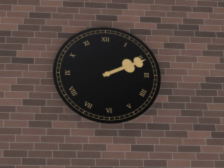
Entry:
2 h 11 min
